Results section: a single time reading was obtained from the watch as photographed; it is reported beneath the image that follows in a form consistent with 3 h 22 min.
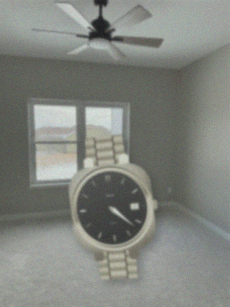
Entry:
4 h 22 min
